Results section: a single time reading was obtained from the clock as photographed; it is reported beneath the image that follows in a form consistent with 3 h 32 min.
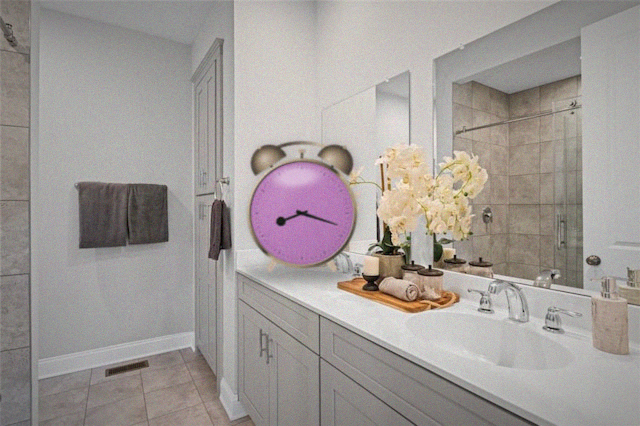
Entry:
8 h 18 min
